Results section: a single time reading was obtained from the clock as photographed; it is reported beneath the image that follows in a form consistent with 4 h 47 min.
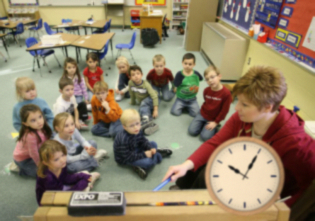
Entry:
10 h 05 min
